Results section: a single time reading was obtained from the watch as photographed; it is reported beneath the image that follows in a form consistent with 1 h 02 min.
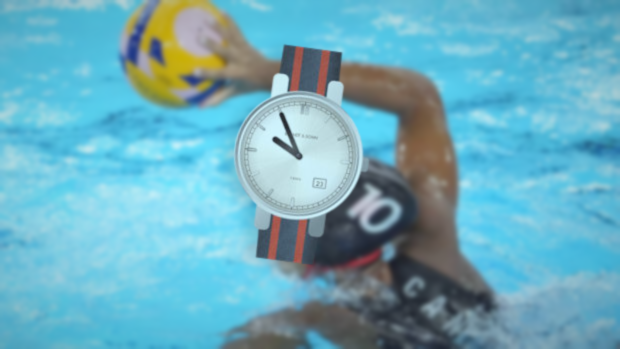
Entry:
9 h 55 min
